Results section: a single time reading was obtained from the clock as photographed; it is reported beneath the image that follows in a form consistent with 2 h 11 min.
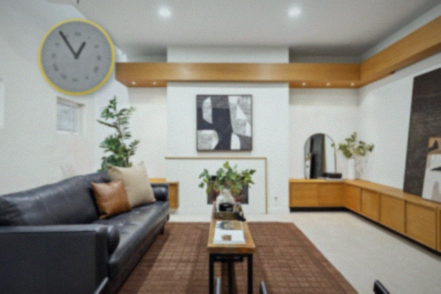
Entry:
12 h 54 min
